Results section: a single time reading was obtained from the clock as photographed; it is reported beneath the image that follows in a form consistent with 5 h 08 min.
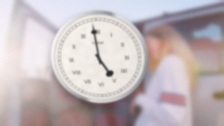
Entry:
4 h 59 min
